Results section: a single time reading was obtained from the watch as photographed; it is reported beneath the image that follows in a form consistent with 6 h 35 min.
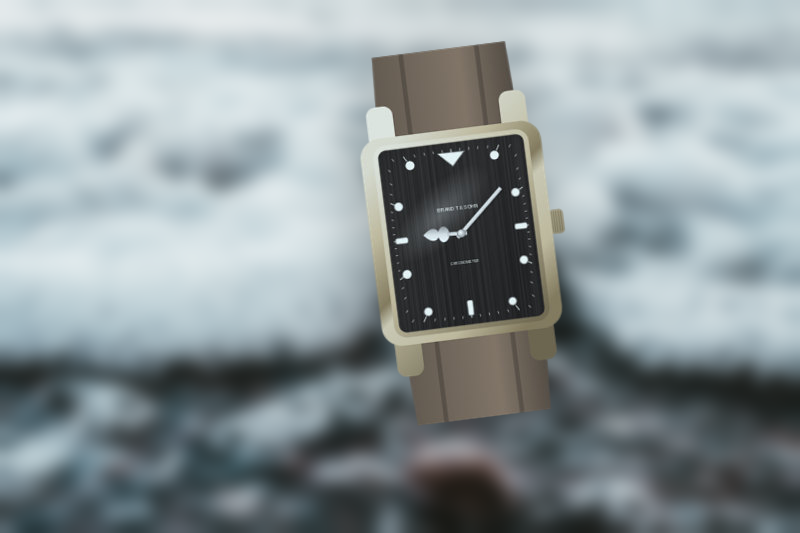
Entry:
9 h 08 min
